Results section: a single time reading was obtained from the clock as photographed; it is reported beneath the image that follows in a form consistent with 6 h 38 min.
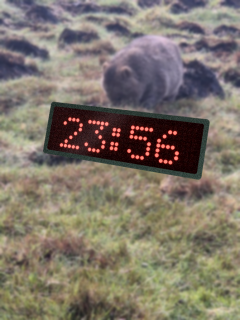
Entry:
23 h 56 min
